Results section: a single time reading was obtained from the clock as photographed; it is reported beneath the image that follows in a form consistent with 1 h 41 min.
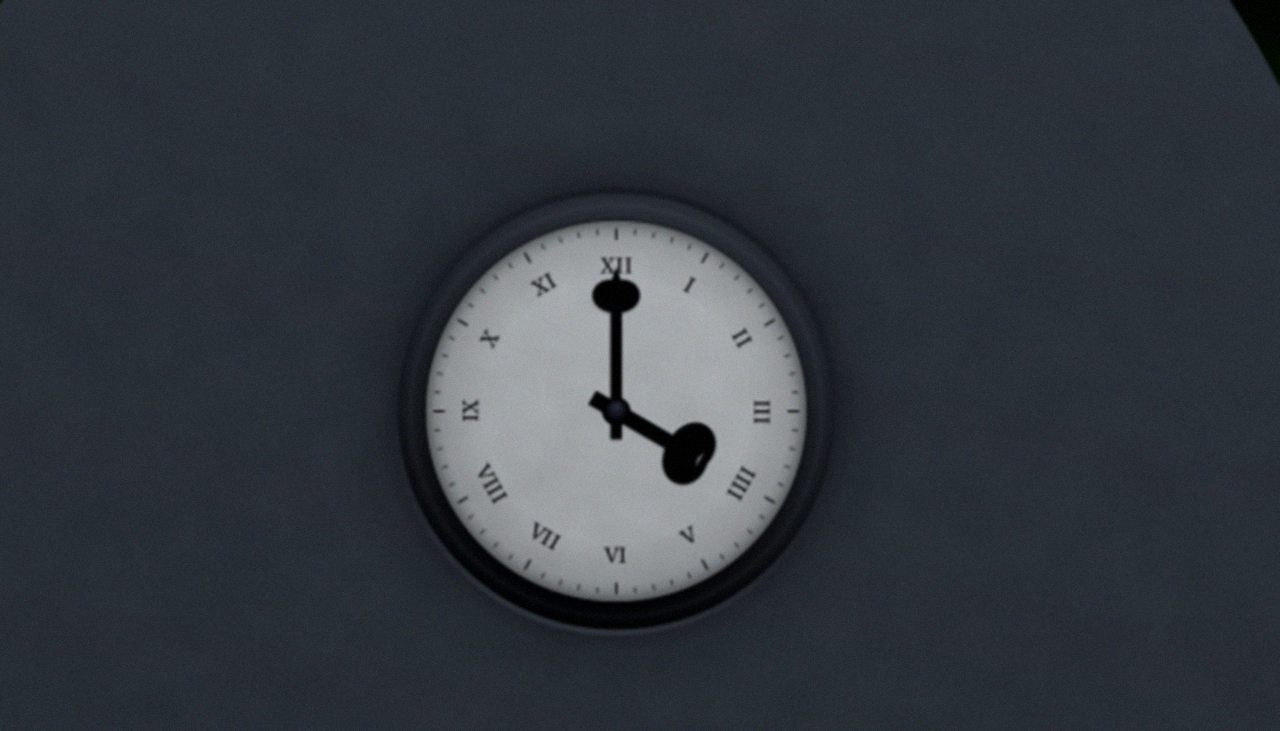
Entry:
4 h 00 min
